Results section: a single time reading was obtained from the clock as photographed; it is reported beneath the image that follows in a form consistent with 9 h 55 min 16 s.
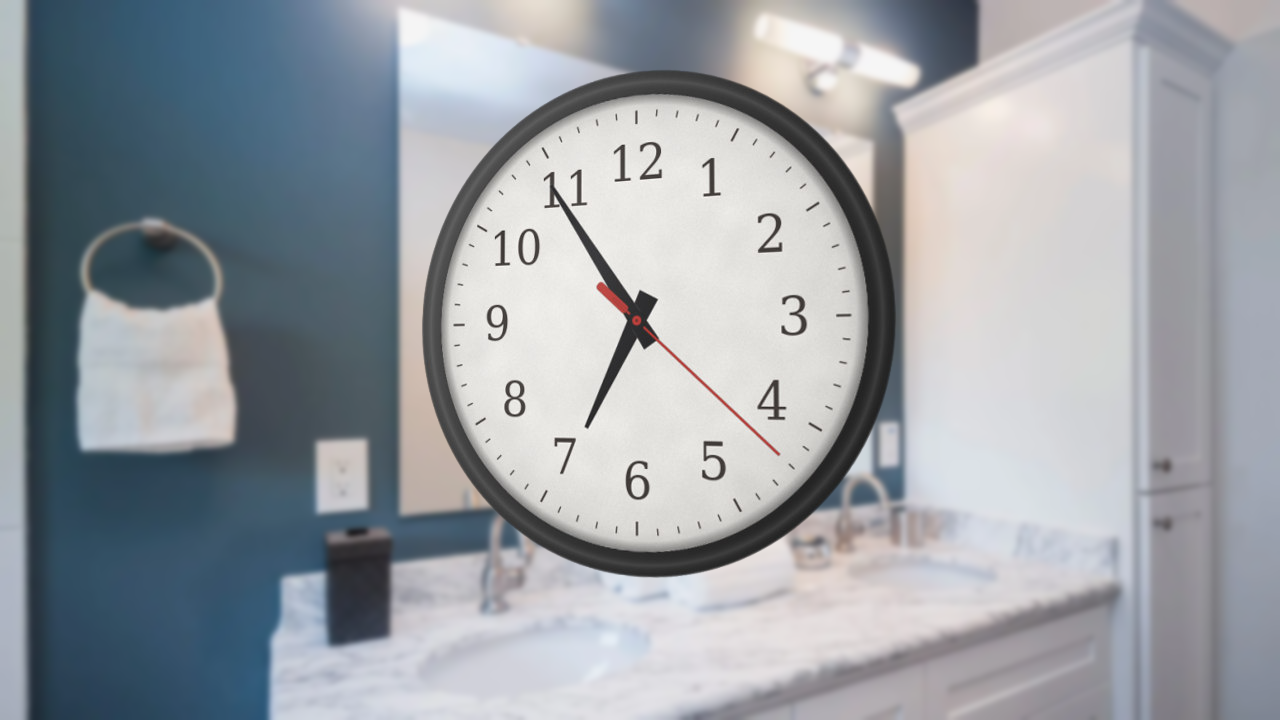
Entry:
6 h 54 min 22 s
